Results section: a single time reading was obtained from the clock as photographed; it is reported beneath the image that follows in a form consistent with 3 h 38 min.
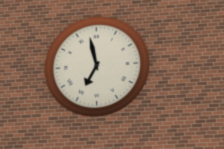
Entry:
6 h 58 min
